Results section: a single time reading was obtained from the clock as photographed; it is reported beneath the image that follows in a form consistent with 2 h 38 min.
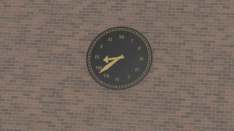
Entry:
8 h 38 min
